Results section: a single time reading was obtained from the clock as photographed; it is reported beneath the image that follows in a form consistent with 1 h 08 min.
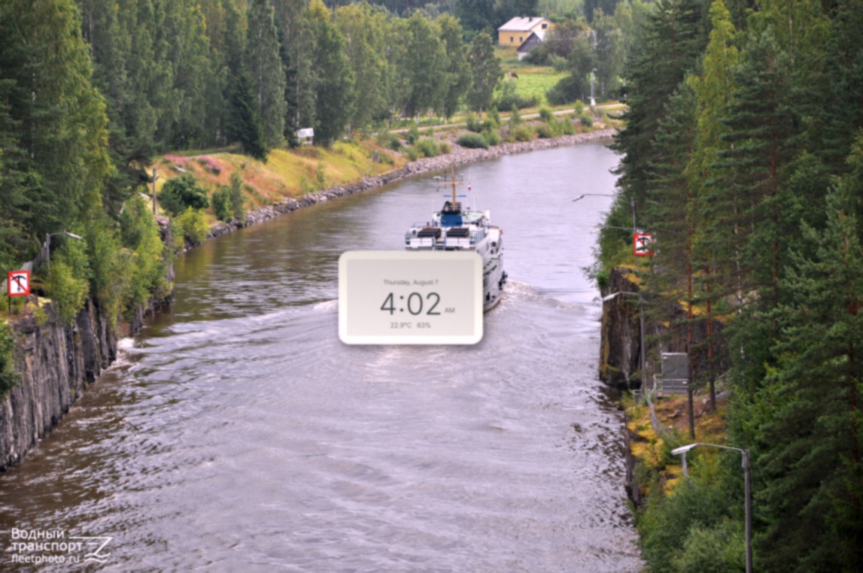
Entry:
4 h 02 min
